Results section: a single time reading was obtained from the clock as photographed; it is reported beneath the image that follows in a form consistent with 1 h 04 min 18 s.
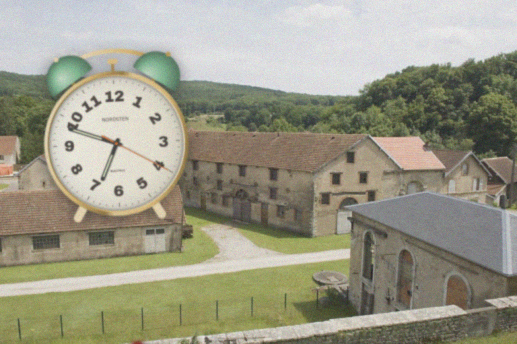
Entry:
6 h 48 min 20 s
